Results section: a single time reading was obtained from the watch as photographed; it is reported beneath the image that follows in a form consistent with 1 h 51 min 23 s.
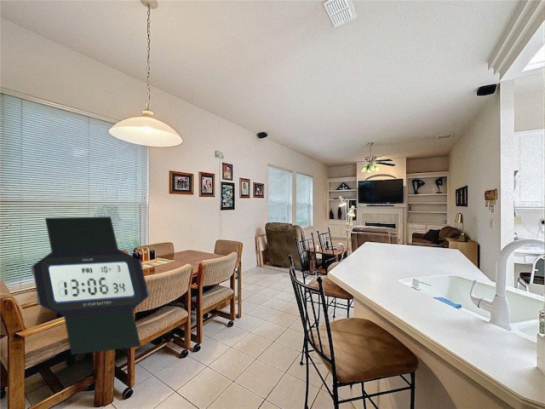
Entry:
13 h 06 min 34 s
